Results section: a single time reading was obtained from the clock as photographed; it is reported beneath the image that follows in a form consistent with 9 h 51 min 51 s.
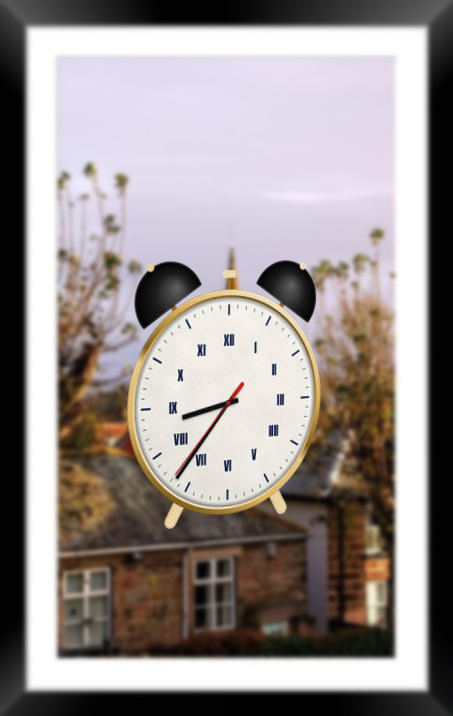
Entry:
8 h 36 min 37 s
